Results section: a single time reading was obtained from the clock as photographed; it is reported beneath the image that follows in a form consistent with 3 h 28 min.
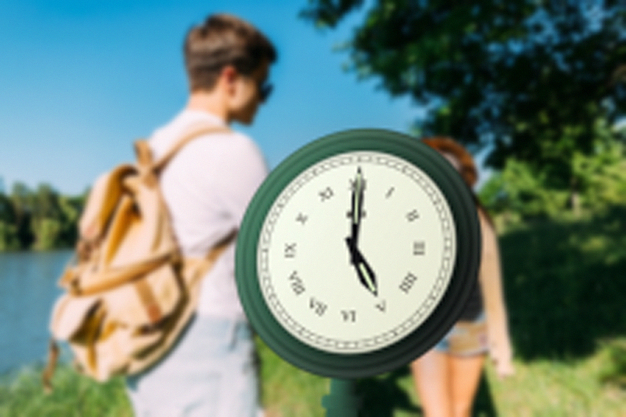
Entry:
5 h 00 min
